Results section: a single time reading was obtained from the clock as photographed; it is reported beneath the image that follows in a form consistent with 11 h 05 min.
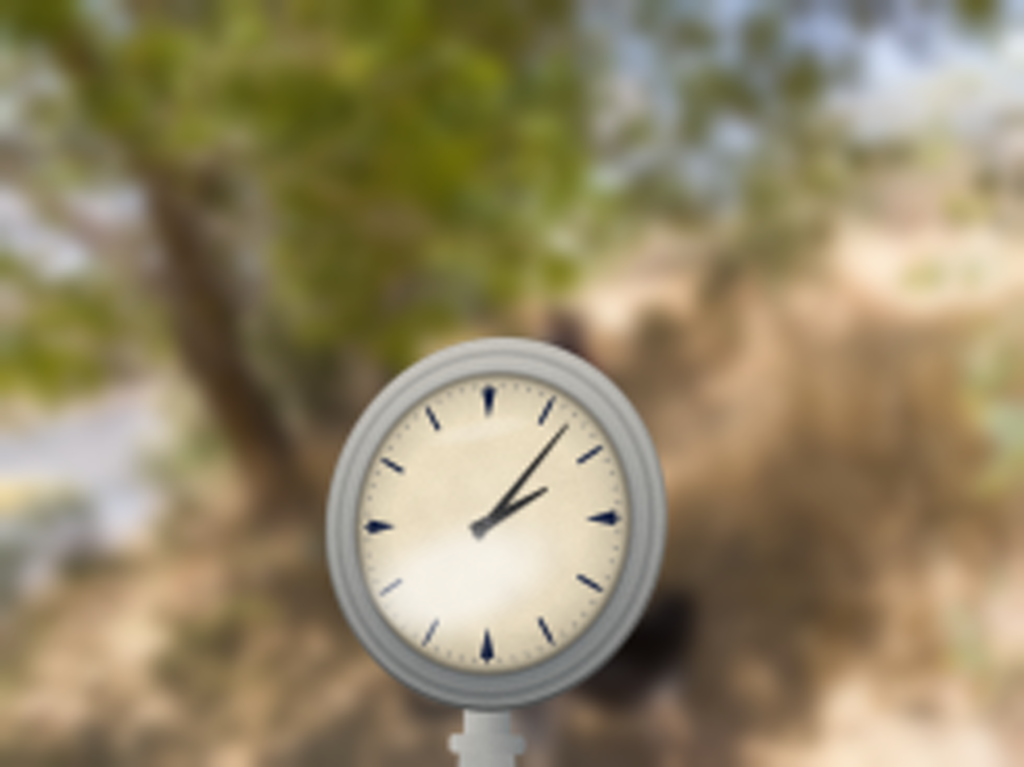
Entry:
2 h 07 min
